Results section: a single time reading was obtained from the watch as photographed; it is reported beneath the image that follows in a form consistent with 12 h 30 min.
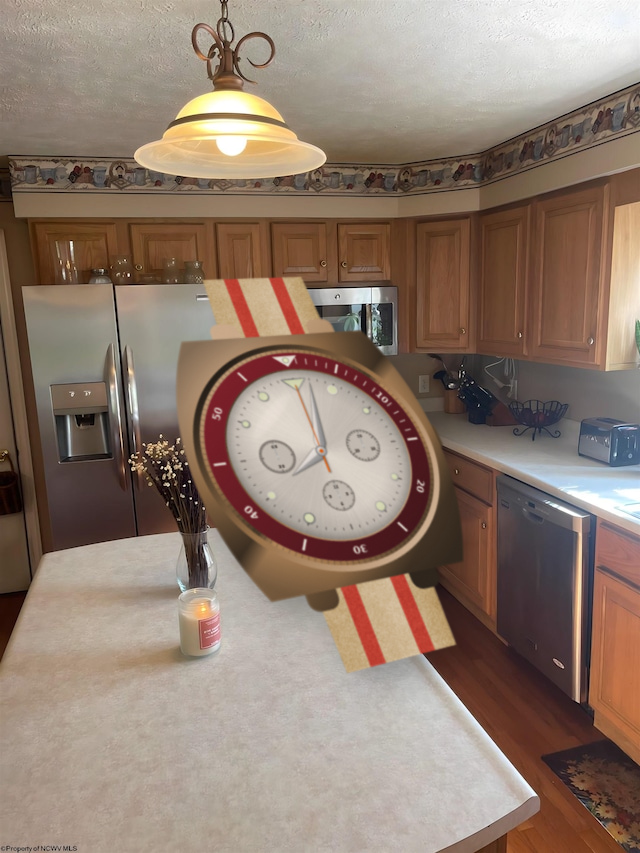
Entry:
8 h 02 min
